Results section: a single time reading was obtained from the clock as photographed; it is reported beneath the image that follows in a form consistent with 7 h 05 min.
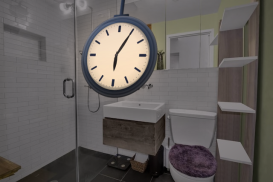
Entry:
6 h 05 min
